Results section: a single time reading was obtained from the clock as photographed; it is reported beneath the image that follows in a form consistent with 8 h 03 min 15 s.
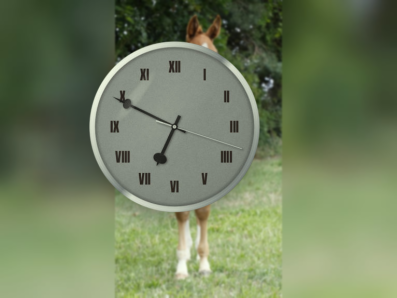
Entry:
6 h 49 min 18 s
